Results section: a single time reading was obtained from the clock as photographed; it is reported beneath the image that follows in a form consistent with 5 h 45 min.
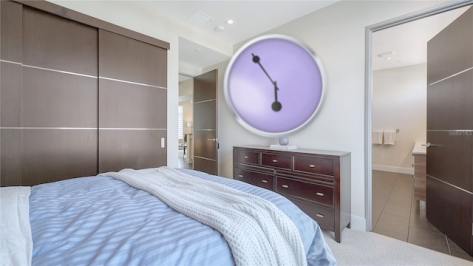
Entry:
5 h 54 min
